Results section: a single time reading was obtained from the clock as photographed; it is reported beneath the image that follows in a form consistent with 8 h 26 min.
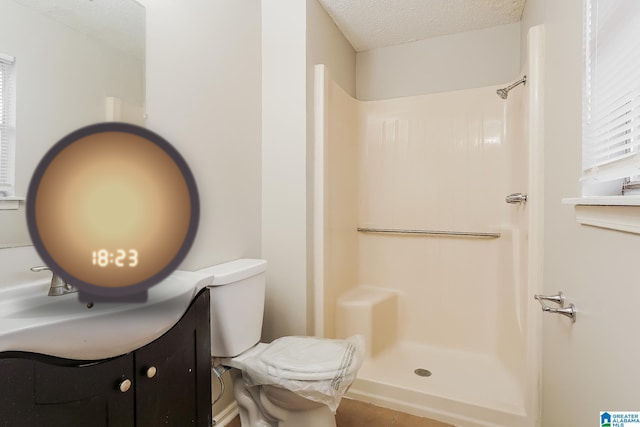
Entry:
18 h 23 min
